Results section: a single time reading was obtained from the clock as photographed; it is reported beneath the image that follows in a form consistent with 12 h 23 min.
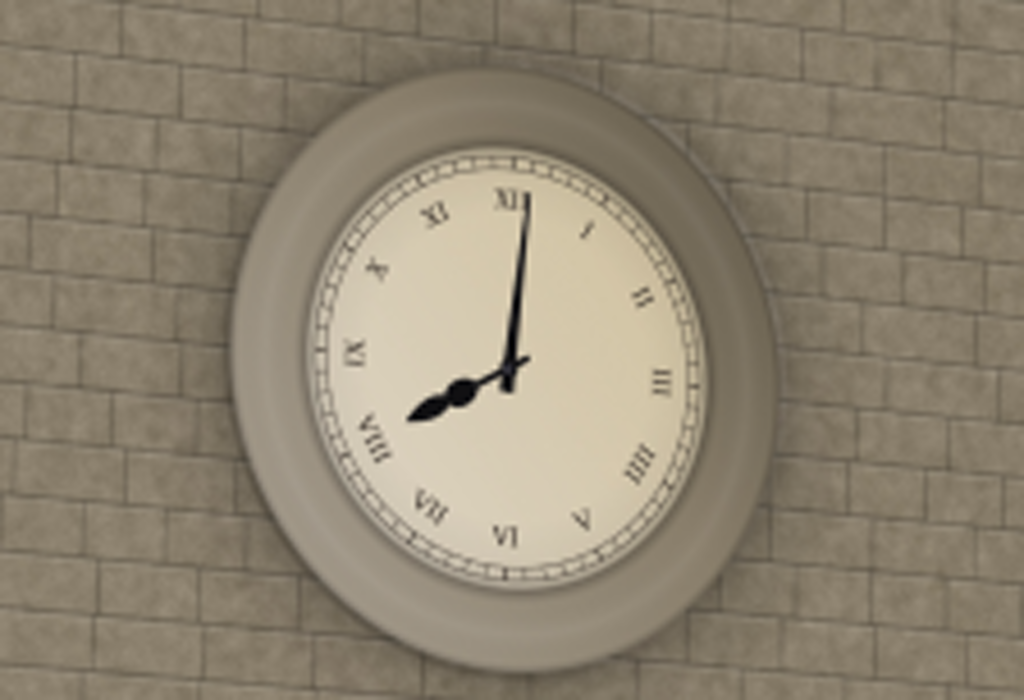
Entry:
8 h 01 min
